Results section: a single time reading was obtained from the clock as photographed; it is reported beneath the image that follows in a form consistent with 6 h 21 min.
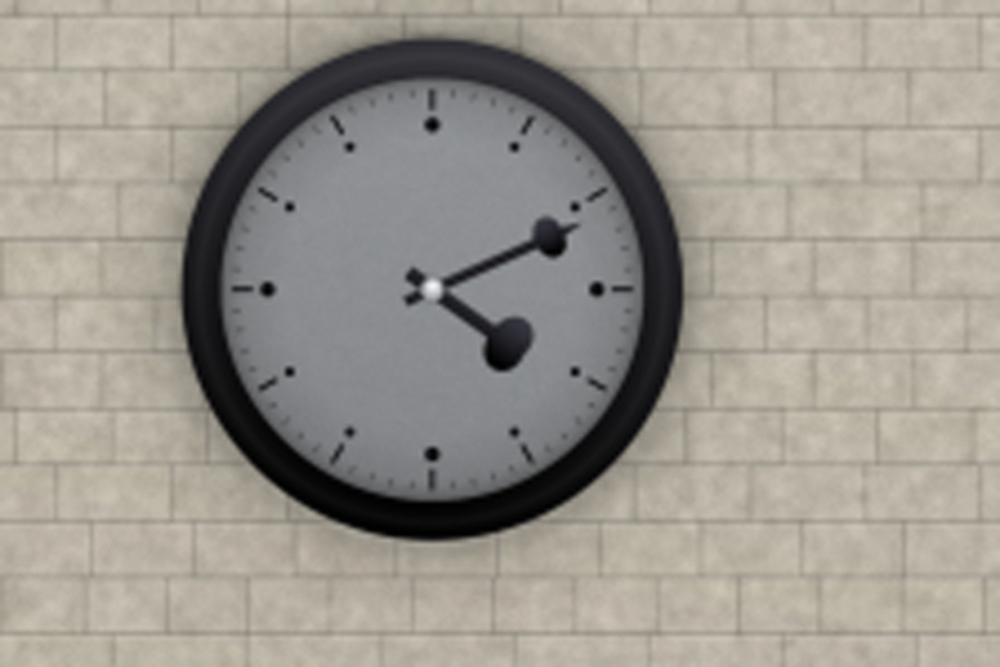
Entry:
4 h 11 min
